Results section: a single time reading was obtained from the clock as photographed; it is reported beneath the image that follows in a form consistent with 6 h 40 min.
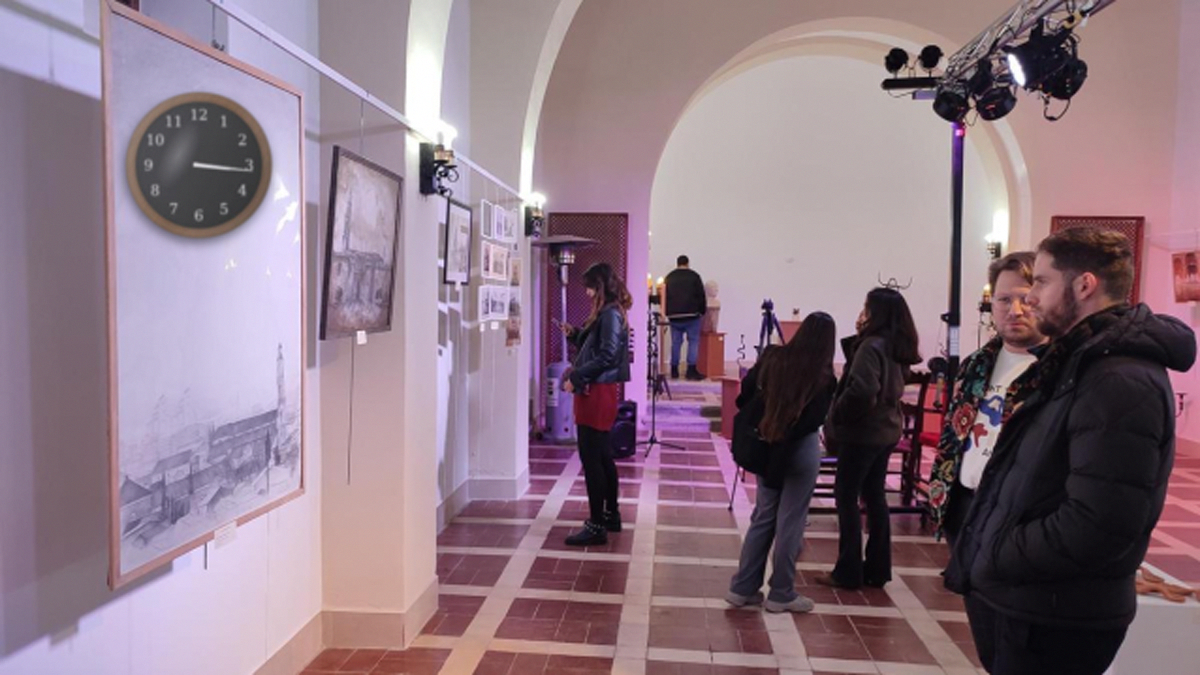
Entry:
3 h 16 min
